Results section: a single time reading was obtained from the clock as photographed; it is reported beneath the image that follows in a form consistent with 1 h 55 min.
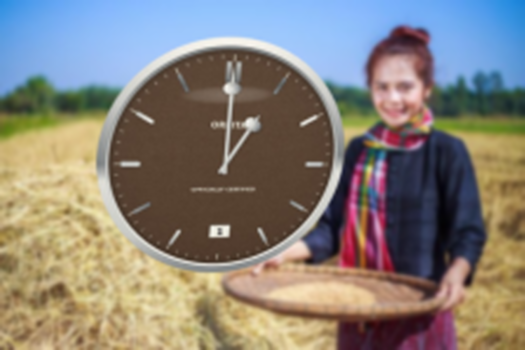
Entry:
1 h 00 min
